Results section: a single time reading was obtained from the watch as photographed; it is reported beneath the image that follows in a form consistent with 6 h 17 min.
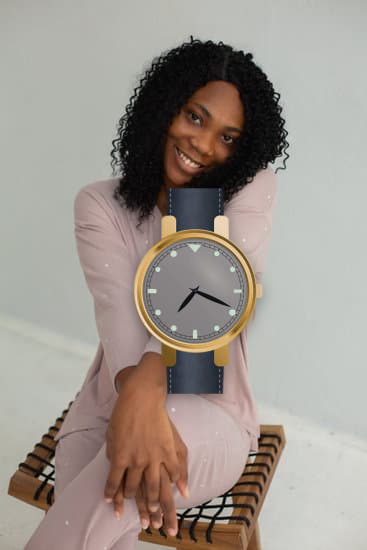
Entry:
7 h 19 min
